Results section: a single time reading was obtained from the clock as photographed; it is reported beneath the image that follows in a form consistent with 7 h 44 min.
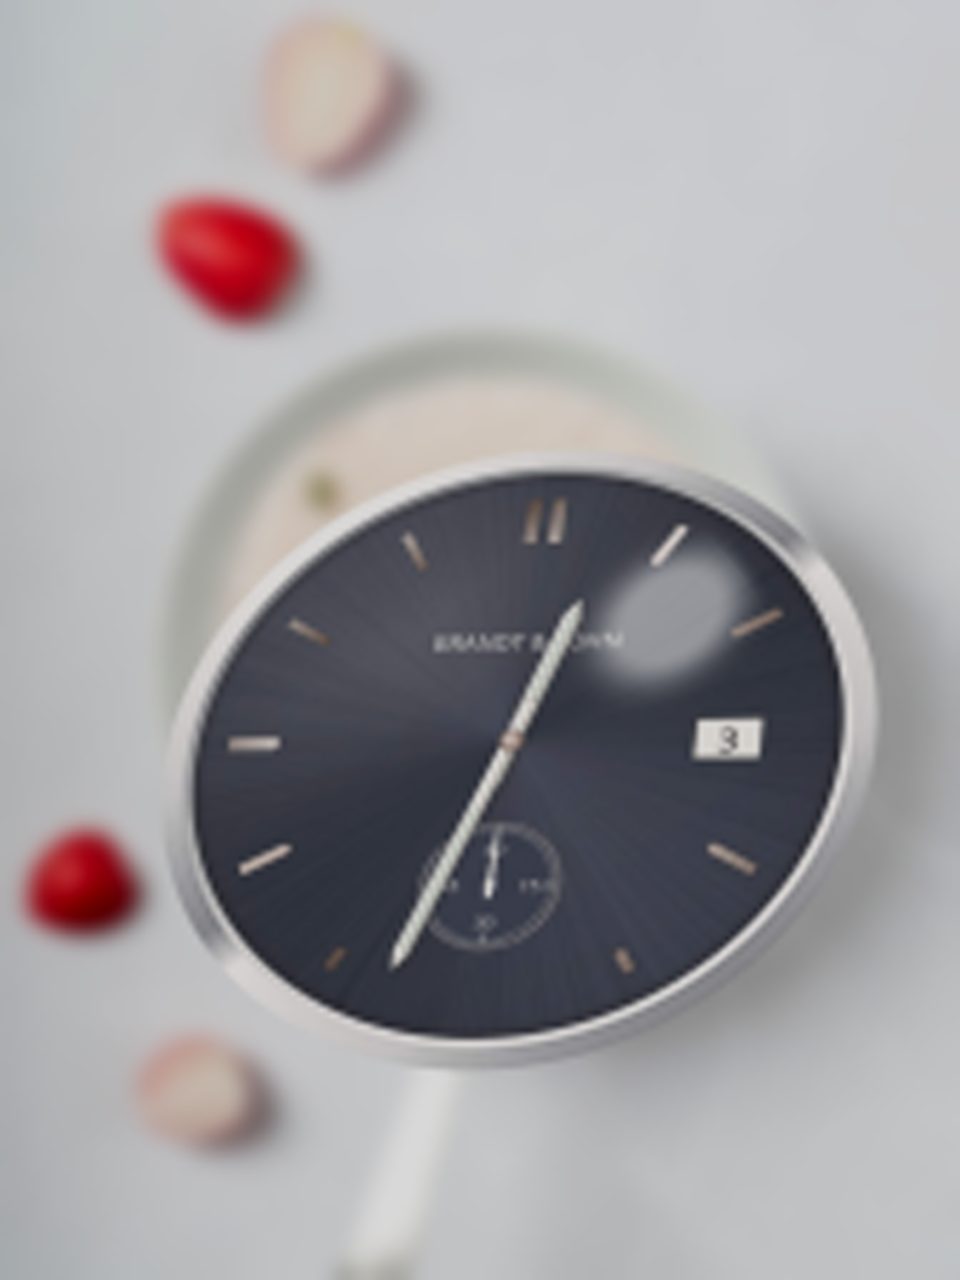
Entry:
12 h 33 min
